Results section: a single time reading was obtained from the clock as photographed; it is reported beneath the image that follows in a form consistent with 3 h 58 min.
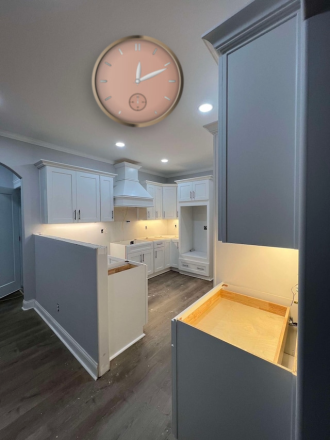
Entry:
12 h 11 min
